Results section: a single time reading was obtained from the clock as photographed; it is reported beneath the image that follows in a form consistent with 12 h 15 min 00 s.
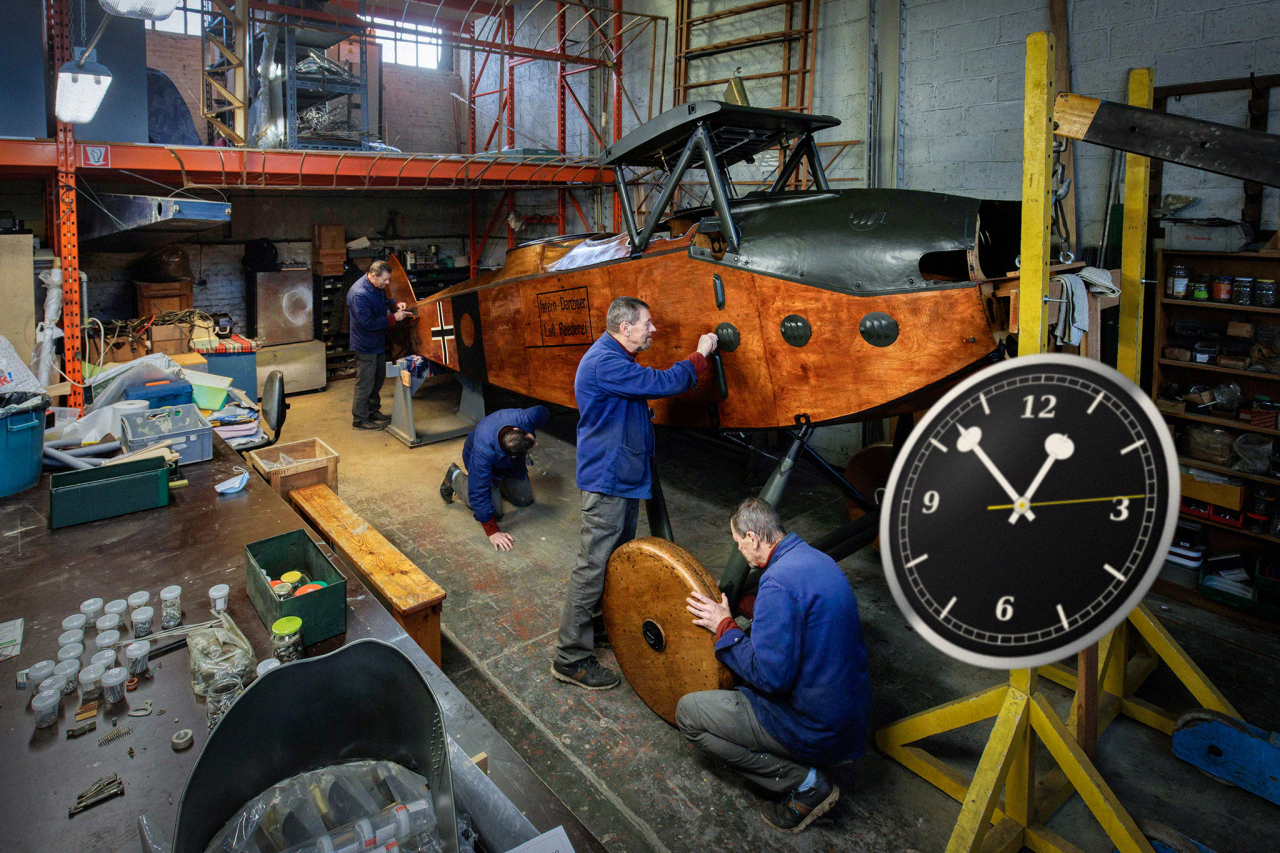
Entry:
12 h 52 min 14 s
